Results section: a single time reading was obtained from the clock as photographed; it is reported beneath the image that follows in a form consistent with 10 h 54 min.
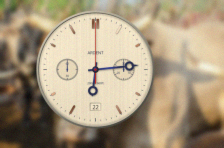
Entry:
6 h 14 min
